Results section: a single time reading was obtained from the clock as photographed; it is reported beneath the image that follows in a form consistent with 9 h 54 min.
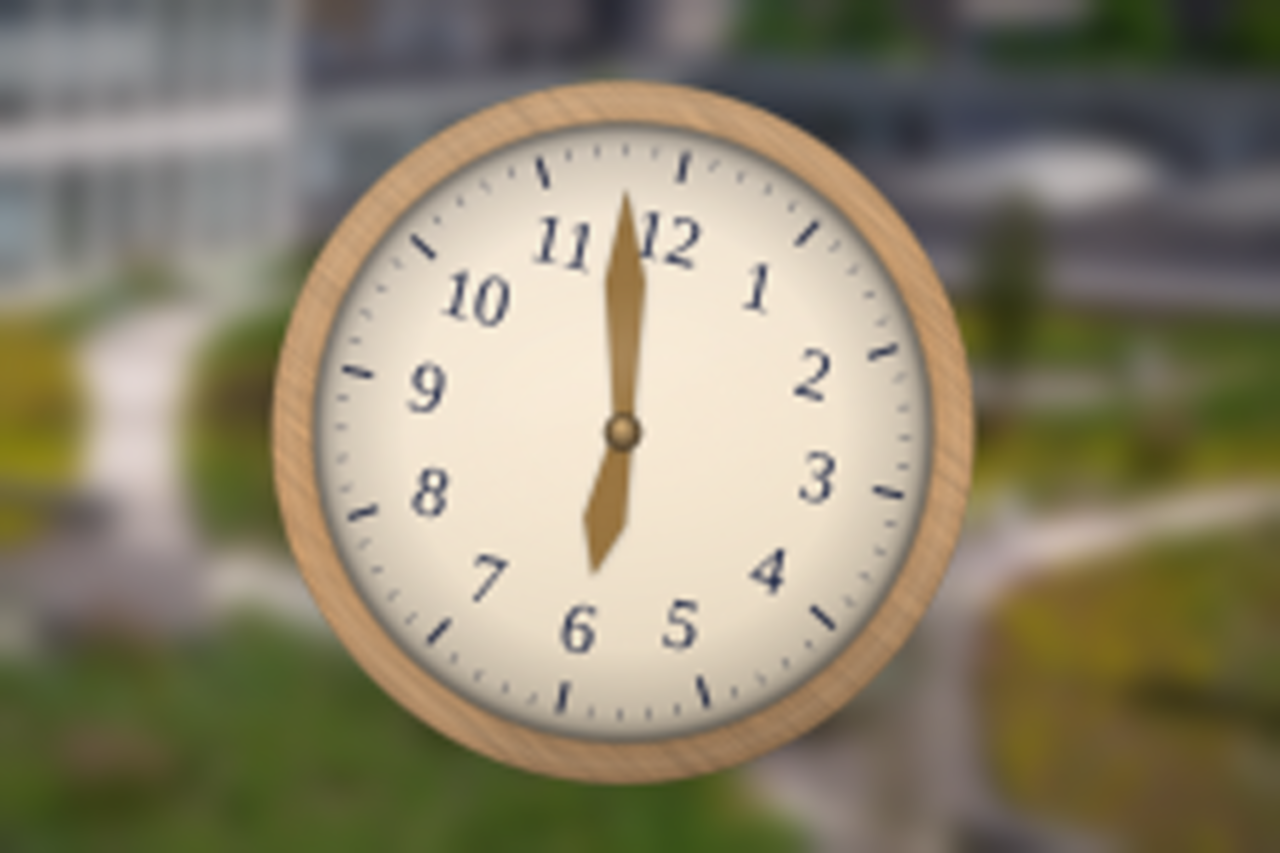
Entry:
5 h 58 min
